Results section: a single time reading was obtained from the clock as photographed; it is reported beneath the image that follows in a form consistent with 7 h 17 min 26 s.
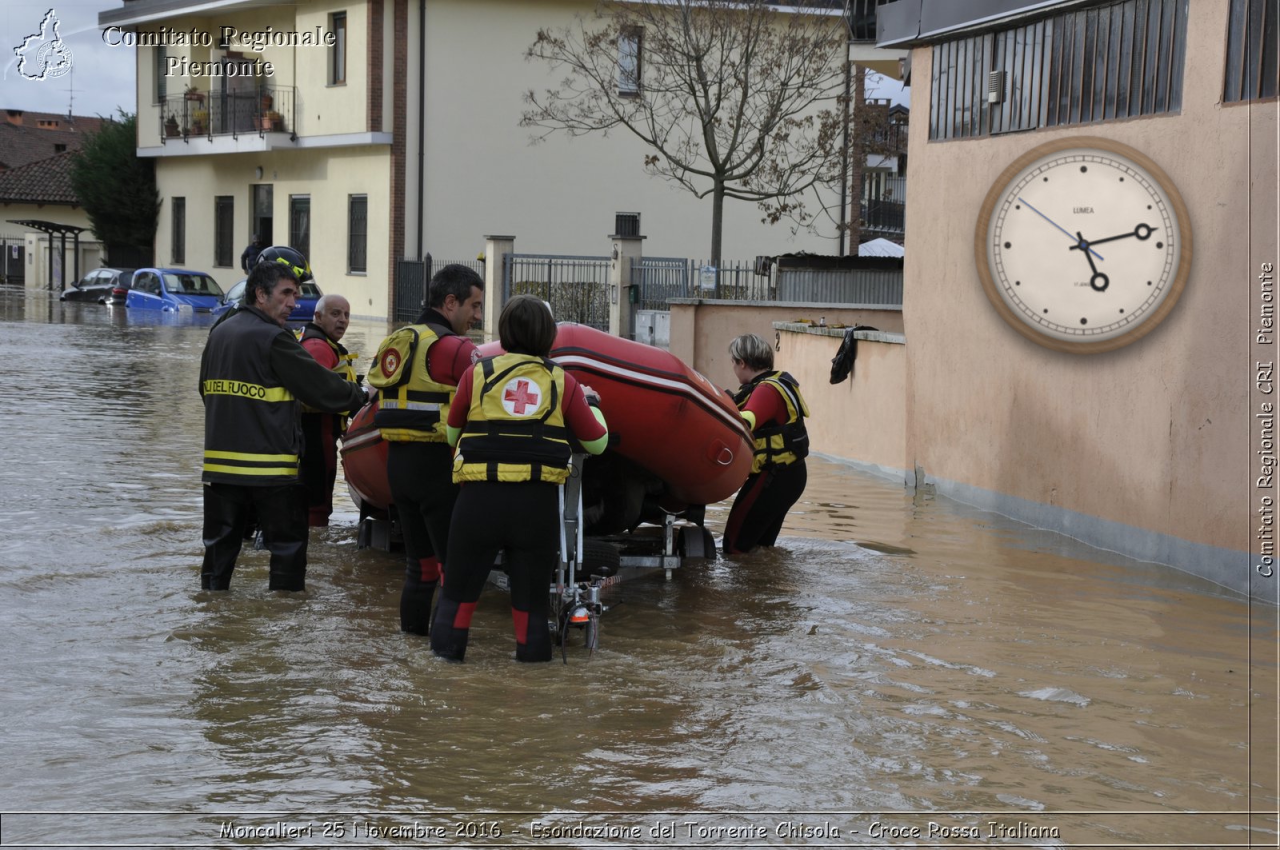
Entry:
5 h 12 min 51 s
